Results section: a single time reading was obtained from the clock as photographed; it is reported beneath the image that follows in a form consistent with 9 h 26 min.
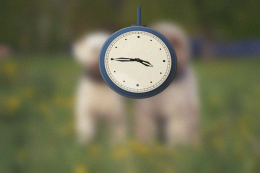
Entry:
3 h 45 min
